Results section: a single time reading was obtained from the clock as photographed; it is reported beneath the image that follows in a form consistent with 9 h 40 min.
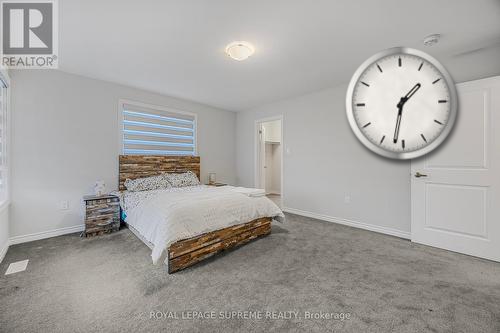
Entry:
1 h 32 min
